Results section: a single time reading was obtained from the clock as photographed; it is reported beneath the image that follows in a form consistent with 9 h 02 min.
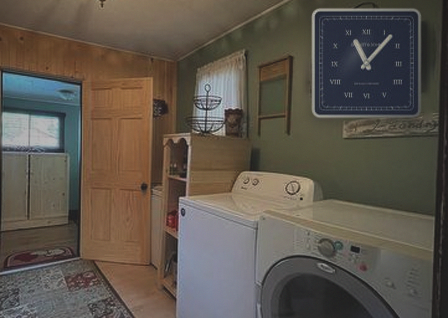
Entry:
11 h 07 min
